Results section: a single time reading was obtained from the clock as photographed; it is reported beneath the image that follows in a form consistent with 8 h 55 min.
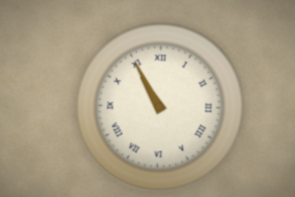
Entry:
10 h 55 min
